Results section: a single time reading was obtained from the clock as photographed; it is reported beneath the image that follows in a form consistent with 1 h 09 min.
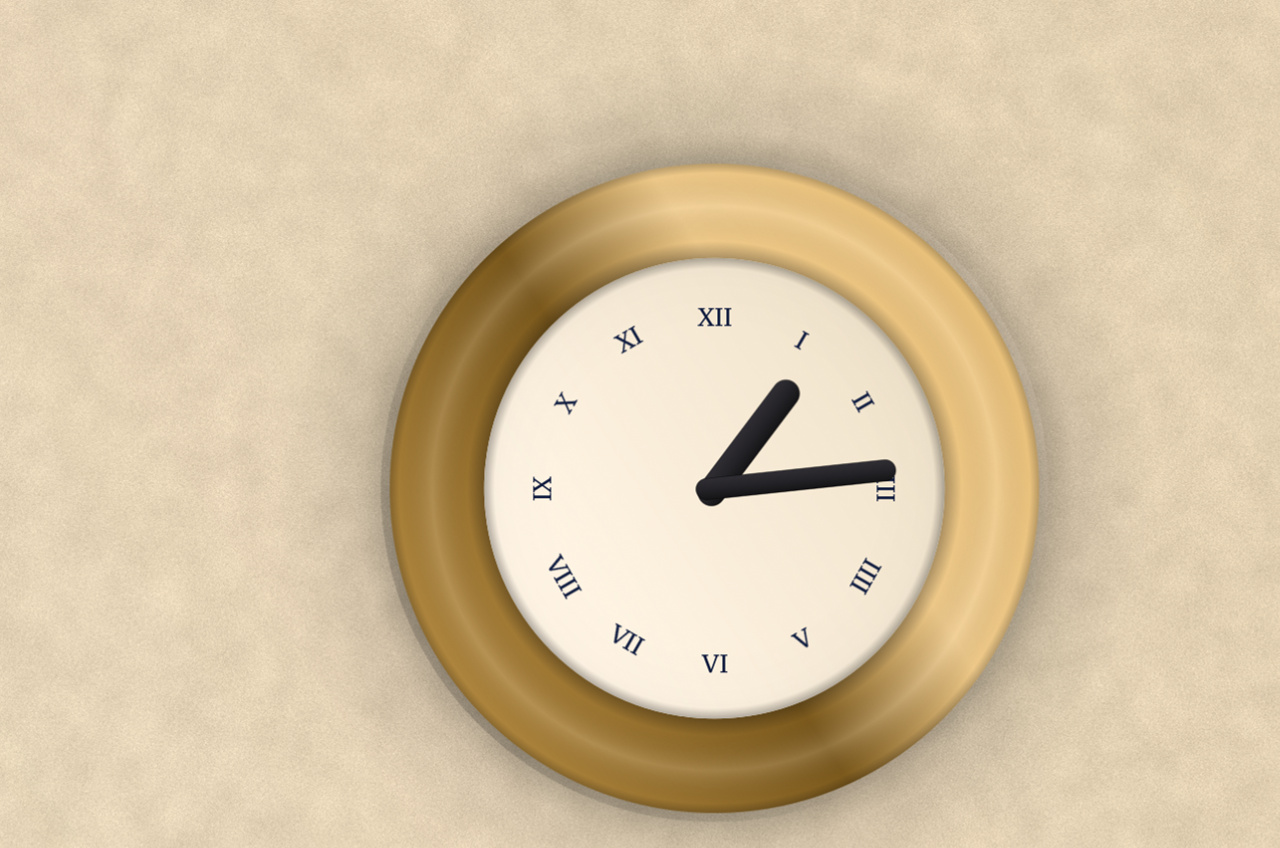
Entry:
1 h 14 min
